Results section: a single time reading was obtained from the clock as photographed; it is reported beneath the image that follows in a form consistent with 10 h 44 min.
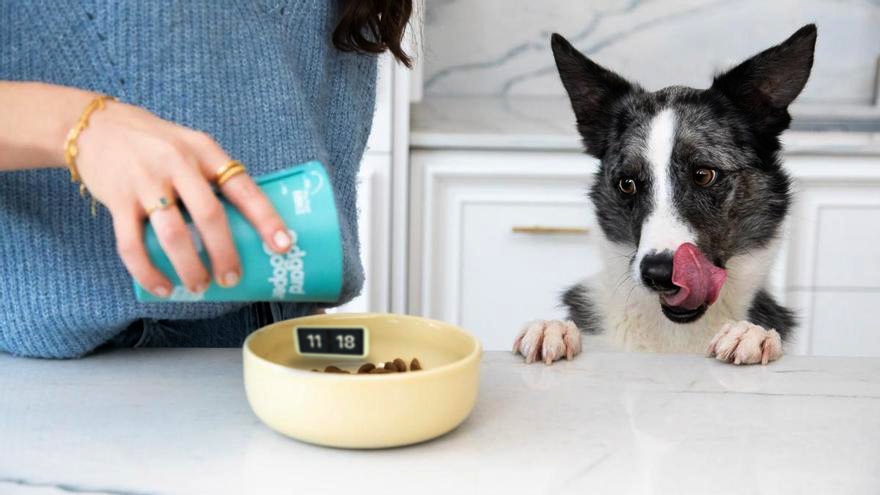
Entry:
11 h 18 min
